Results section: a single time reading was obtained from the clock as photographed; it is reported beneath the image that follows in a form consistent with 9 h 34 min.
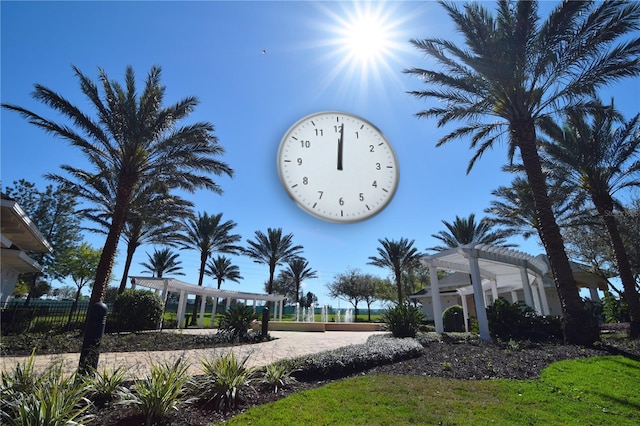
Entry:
12 h 01 min
